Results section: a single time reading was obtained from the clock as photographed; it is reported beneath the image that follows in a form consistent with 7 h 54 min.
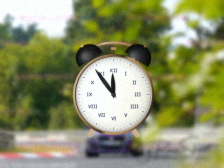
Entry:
11 h 54 min
